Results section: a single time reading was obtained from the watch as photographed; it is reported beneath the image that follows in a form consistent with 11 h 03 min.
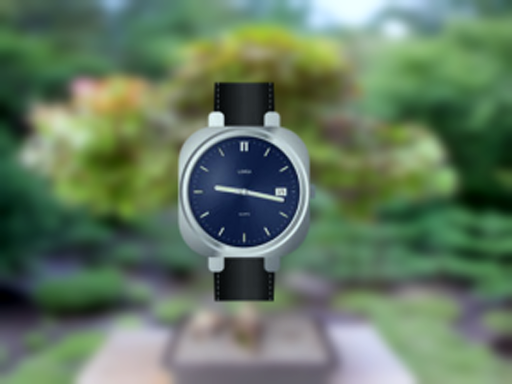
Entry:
9 h 17 min
